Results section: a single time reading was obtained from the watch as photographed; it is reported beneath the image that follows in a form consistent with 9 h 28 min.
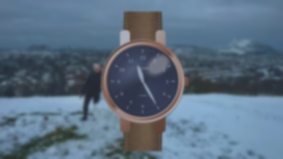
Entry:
11 h 25 min
